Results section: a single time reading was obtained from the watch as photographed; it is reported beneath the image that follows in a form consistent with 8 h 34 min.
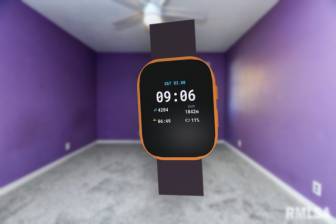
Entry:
9 h 06 min
